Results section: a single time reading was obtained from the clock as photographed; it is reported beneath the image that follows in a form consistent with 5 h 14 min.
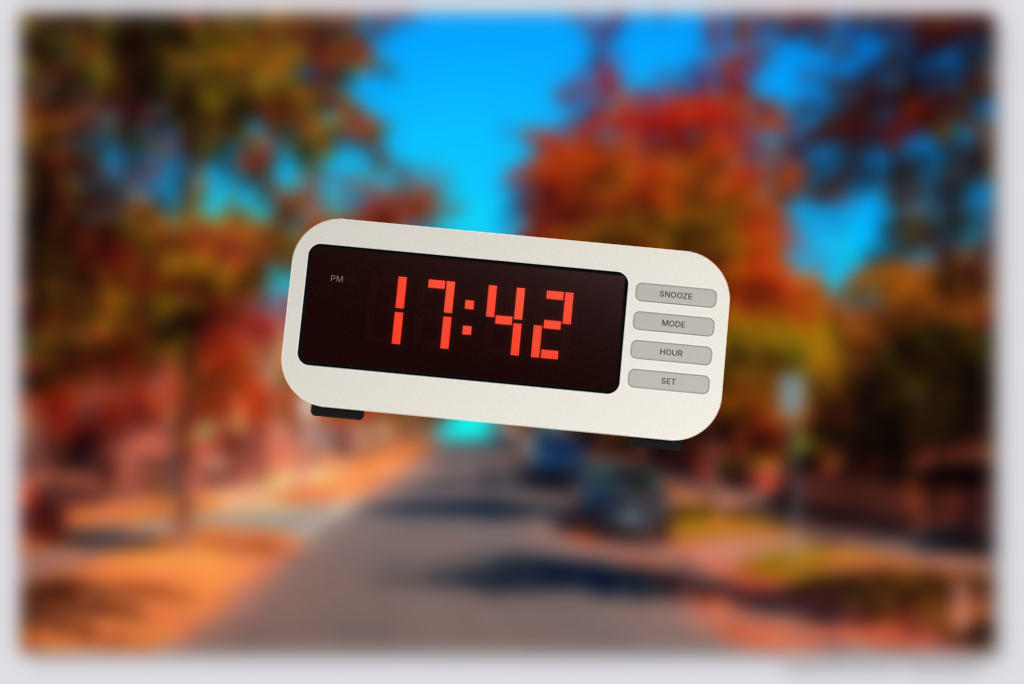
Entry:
17 h 42 min
